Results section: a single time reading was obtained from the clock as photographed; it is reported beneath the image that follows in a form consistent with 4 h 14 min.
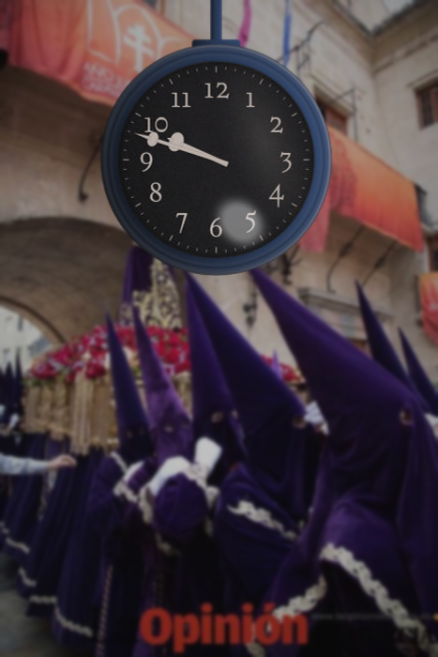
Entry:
9 h 48 min
